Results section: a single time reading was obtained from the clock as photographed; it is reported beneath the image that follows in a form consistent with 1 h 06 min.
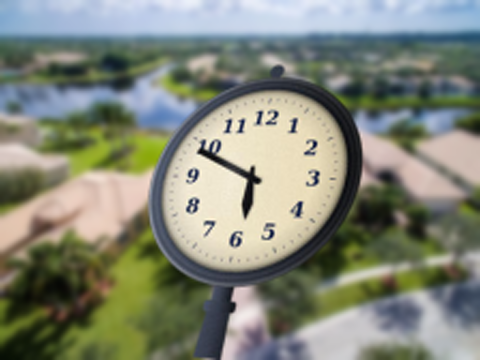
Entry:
5 h 49 min
